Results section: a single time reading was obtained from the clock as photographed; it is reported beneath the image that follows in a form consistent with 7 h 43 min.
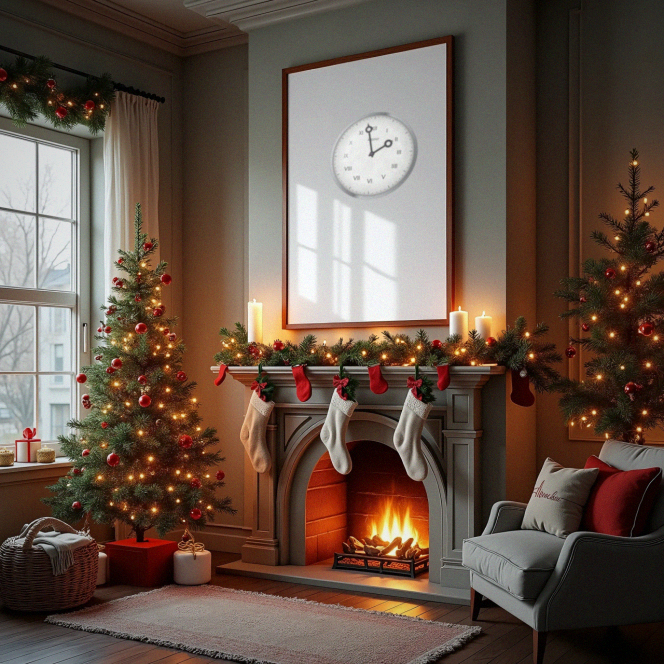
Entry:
1 h 58 min
